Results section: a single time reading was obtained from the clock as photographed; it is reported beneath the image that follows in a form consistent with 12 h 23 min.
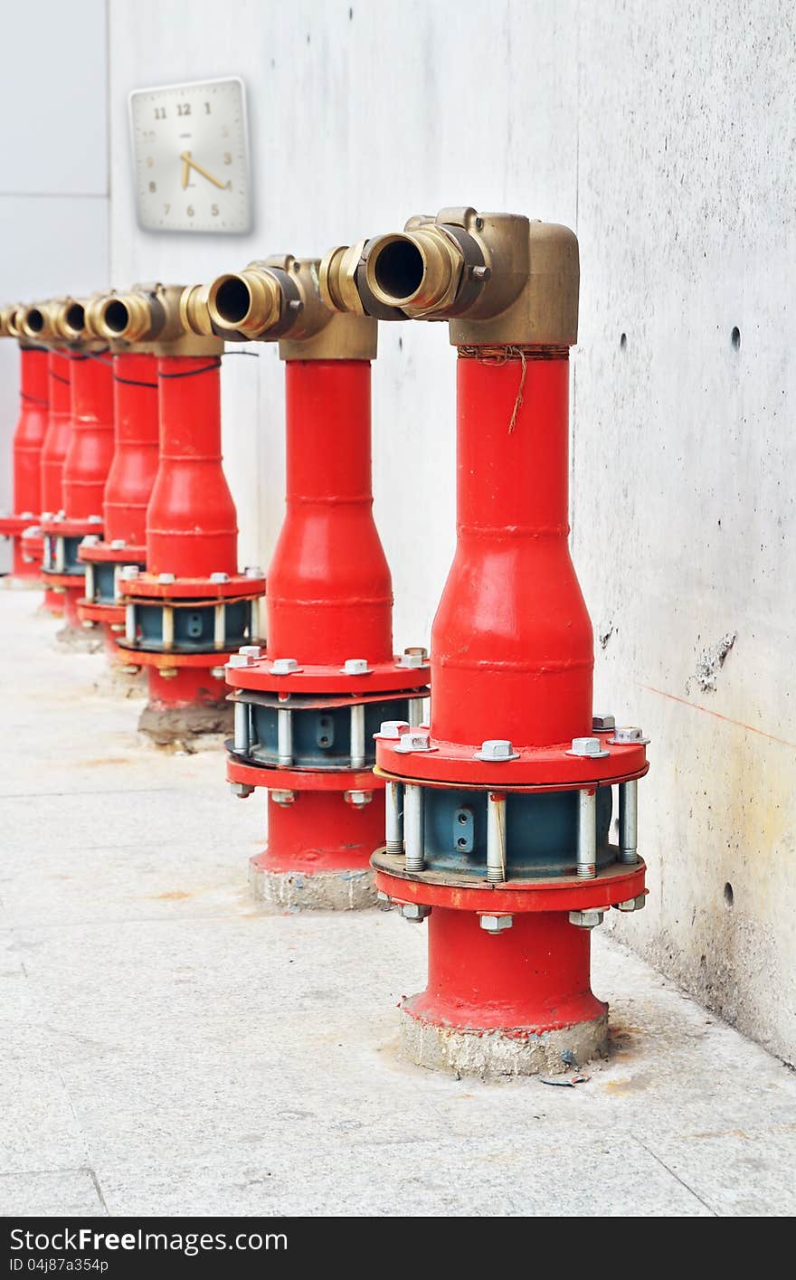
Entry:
6 h 21 min
